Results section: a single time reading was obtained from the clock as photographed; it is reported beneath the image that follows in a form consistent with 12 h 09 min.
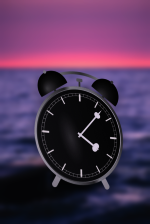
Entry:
4 h 07 min
